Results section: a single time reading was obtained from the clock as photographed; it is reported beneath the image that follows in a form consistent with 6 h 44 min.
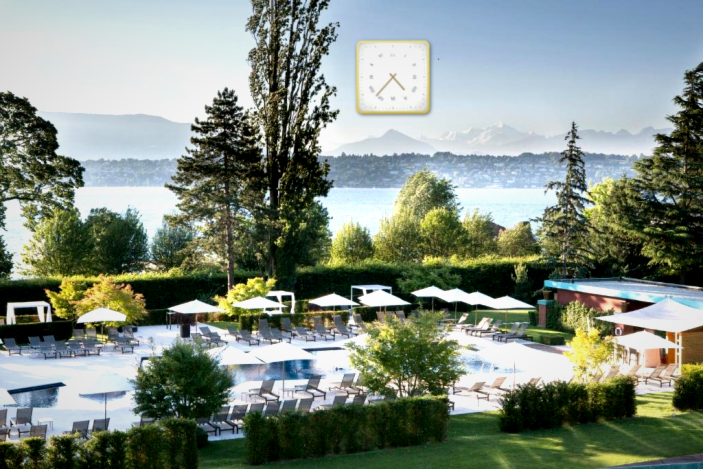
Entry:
4 h 37 min
